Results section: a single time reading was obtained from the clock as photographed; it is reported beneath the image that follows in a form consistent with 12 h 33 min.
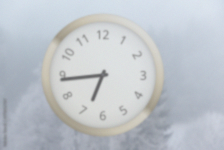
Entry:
6 h 44 min
